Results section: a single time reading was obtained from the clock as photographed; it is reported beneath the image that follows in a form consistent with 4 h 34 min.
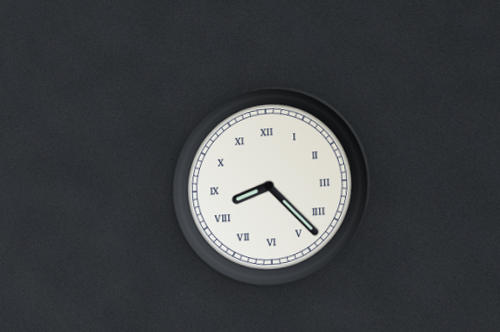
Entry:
8 h 23 min
